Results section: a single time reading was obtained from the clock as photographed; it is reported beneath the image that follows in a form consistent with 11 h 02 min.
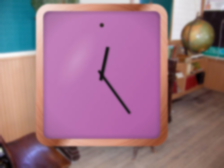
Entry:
12 h 24 min
